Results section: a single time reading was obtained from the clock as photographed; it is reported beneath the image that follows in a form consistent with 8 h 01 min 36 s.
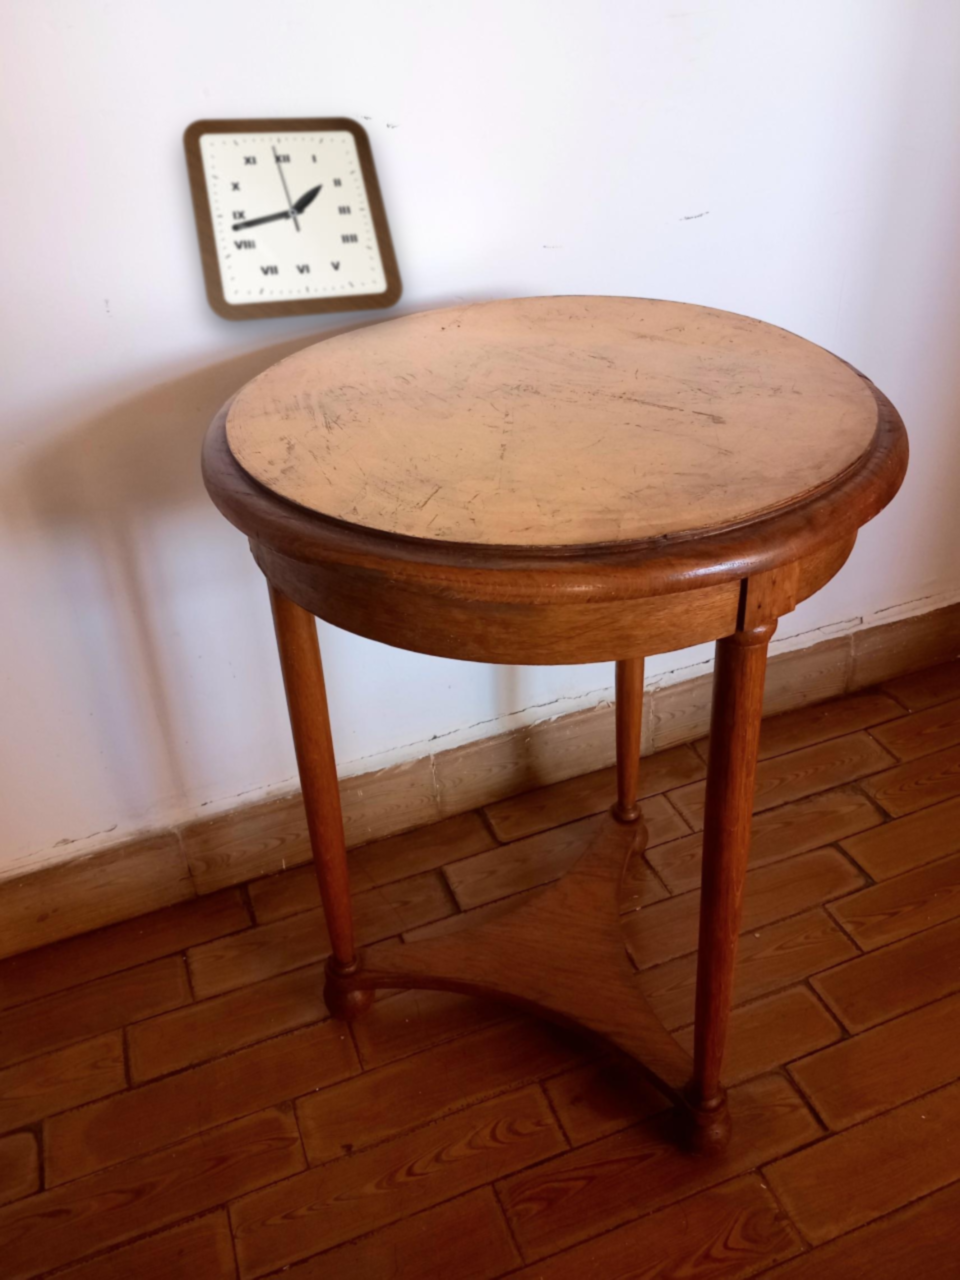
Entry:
1 h 42 min 59 s
